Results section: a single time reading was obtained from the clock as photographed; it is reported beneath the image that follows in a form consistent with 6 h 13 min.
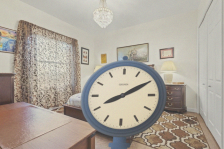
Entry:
8 h 10 min
